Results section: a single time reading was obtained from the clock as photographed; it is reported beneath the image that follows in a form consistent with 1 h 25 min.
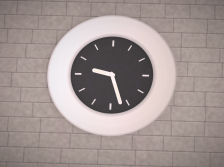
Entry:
9 h 27 min
